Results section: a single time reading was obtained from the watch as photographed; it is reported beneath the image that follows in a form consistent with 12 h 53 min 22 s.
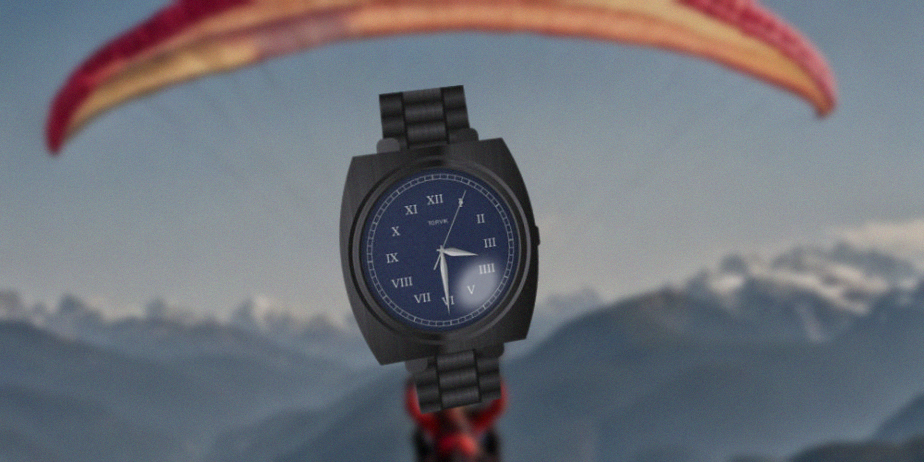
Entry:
3 h 30 min 05 s
